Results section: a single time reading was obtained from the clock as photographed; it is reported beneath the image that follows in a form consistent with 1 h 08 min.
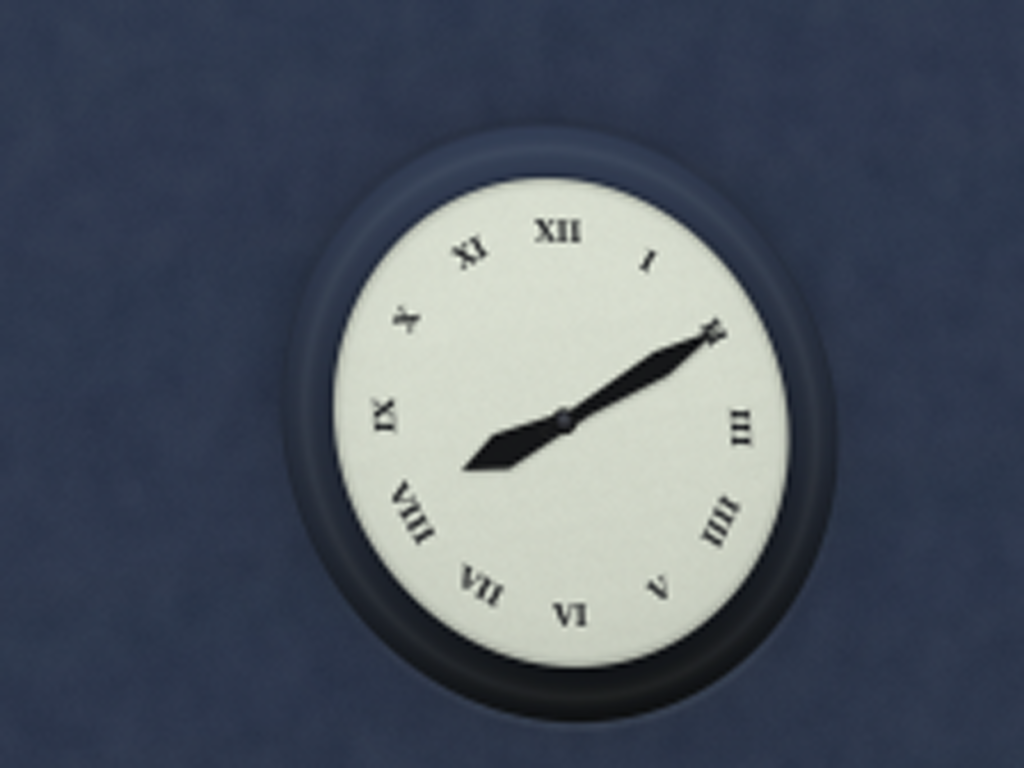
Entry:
8 h 10 min
